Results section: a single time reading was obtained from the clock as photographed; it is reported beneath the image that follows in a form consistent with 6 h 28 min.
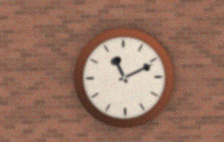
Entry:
11 h 11 min
